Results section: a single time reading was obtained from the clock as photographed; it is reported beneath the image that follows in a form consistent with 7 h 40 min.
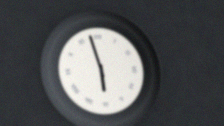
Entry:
5 h 58 min
